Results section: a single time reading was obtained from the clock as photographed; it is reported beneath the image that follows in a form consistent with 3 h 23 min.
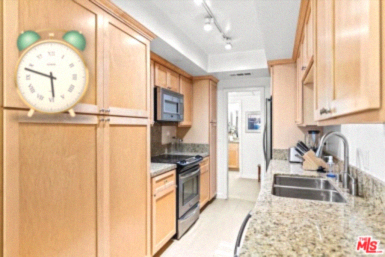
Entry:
5 h 48 min
